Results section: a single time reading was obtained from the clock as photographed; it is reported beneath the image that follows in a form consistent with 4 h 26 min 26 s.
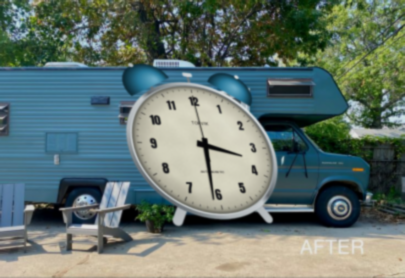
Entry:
3 h 31 min 00 s
